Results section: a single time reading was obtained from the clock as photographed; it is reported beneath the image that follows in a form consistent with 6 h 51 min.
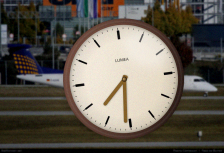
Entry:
7 h 31 min
